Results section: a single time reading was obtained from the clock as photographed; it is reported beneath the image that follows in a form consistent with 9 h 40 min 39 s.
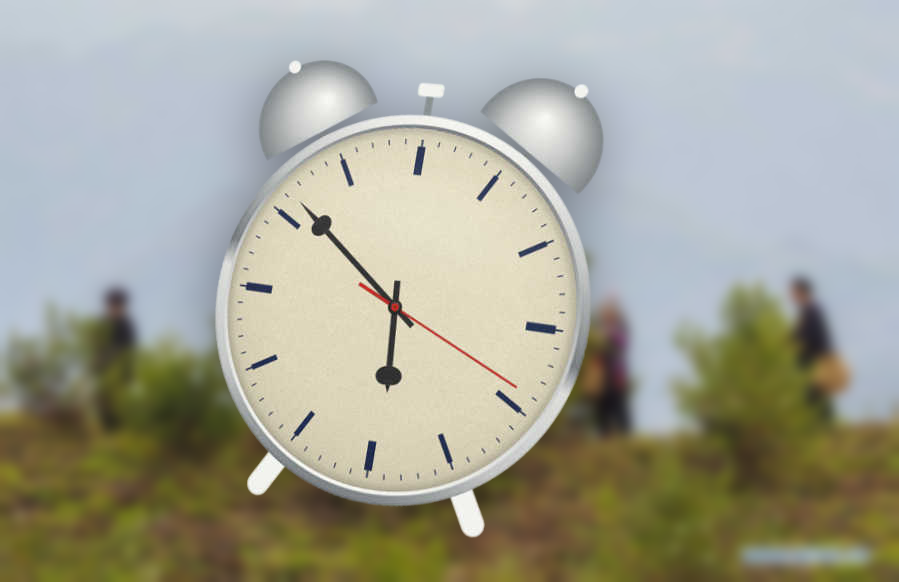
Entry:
5 h 51 min 19 s
